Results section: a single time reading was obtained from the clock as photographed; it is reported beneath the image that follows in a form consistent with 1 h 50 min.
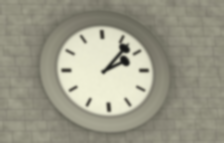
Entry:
2 h 07 min
